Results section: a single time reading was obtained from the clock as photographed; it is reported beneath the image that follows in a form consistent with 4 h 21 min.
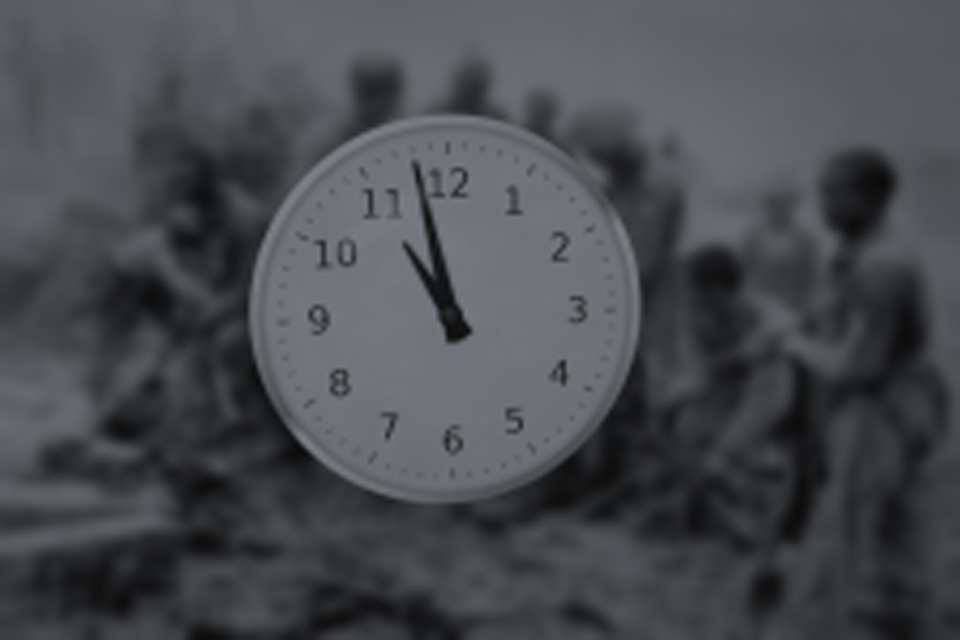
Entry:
10 h 58 min
